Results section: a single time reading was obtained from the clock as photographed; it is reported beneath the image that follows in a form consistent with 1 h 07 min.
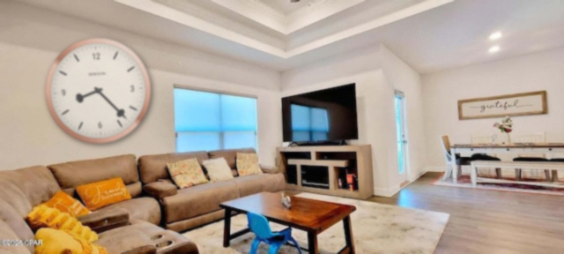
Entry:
8 h 23 min
